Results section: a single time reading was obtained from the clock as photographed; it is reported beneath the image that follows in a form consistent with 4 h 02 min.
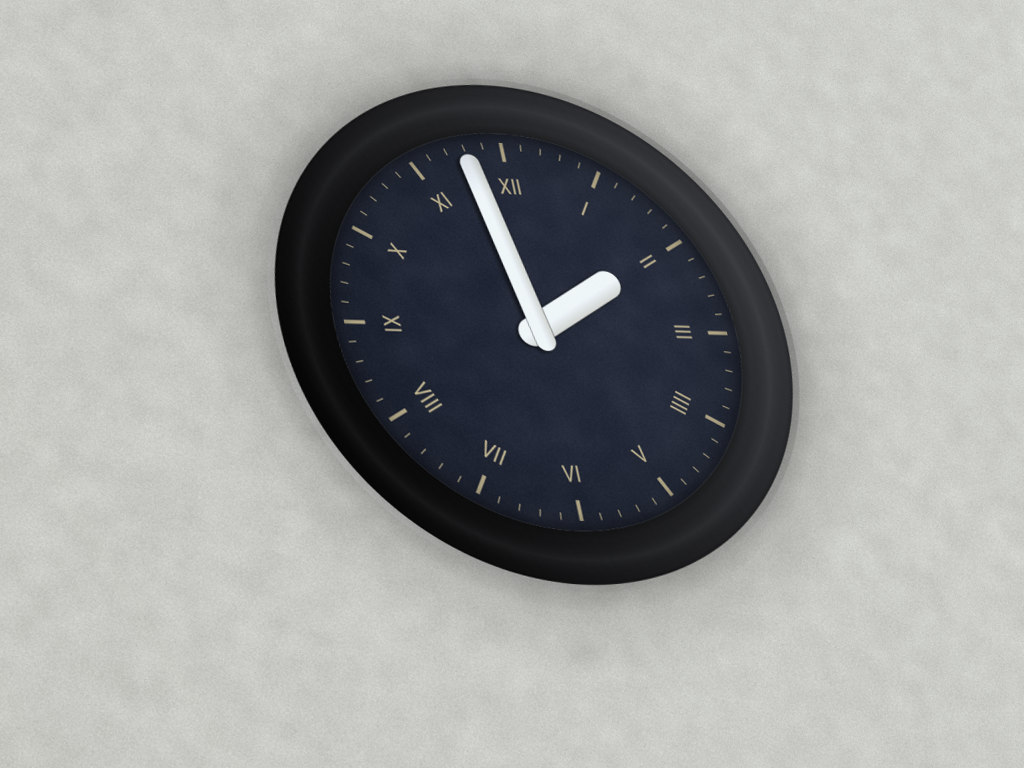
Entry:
1 h 58 min
